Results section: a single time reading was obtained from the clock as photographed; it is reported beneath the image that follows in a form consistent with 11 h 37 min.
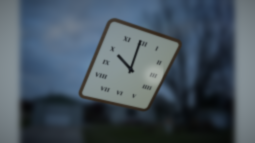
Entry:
9 h 59 min
